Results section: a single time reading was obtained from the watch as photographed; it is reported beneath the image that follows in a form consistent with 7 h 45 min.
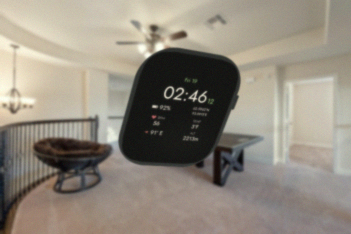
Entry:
2 h 46 min
